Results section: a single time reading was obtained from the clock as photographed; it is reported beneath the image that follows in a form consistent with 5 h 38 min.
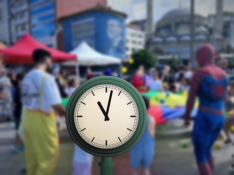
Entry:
11 h 02 min
